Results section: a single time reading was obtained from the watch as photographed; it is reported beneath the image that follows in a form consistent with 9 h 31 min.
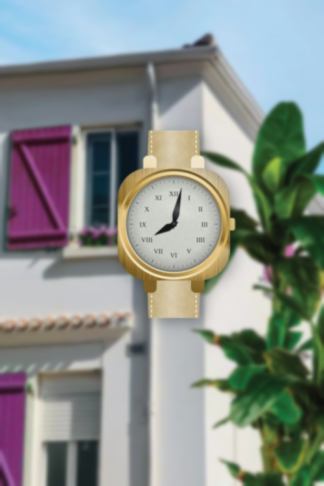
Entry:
8 h 02 min
